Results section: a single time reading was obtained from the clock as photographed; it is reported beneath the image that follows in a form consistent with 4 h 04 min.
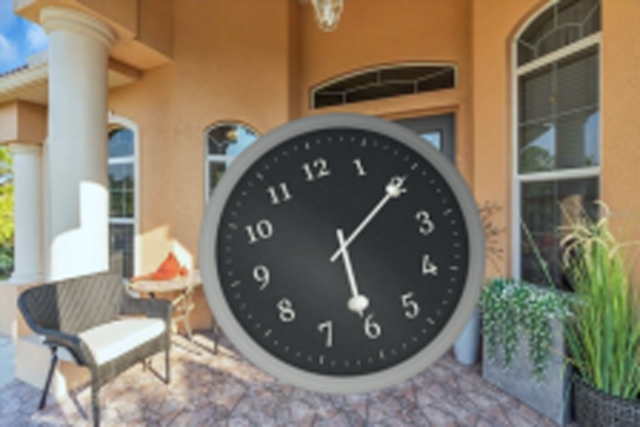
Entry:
6 h 10 min
